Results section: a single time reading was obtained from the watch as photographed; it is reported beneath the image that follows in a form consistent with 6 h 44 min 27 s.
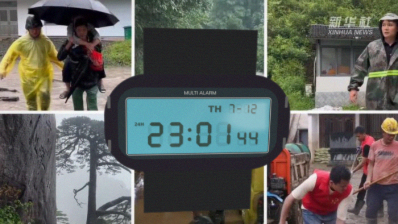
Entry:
23 h 01 min 44 s
